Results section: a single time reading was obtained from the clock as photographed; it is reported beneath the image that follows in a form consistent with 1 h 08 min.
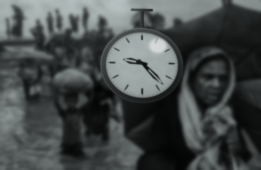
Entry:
9 h 23 min
